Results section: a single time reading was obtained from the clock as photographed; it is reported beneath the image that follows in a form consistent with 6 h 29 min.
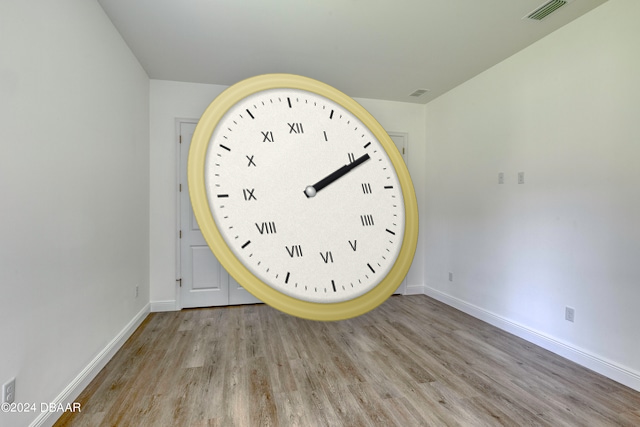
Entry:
2 h 11 min
